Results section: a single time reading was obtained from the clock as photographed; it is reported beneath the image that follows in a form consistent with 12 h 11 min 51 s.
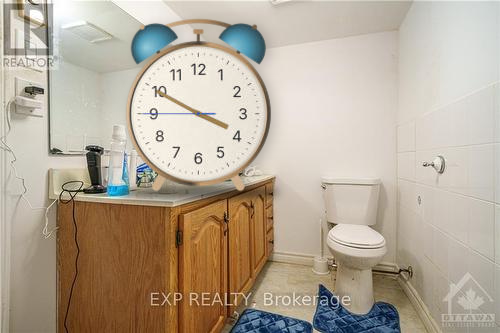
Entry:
3 h 49 min 45 s
